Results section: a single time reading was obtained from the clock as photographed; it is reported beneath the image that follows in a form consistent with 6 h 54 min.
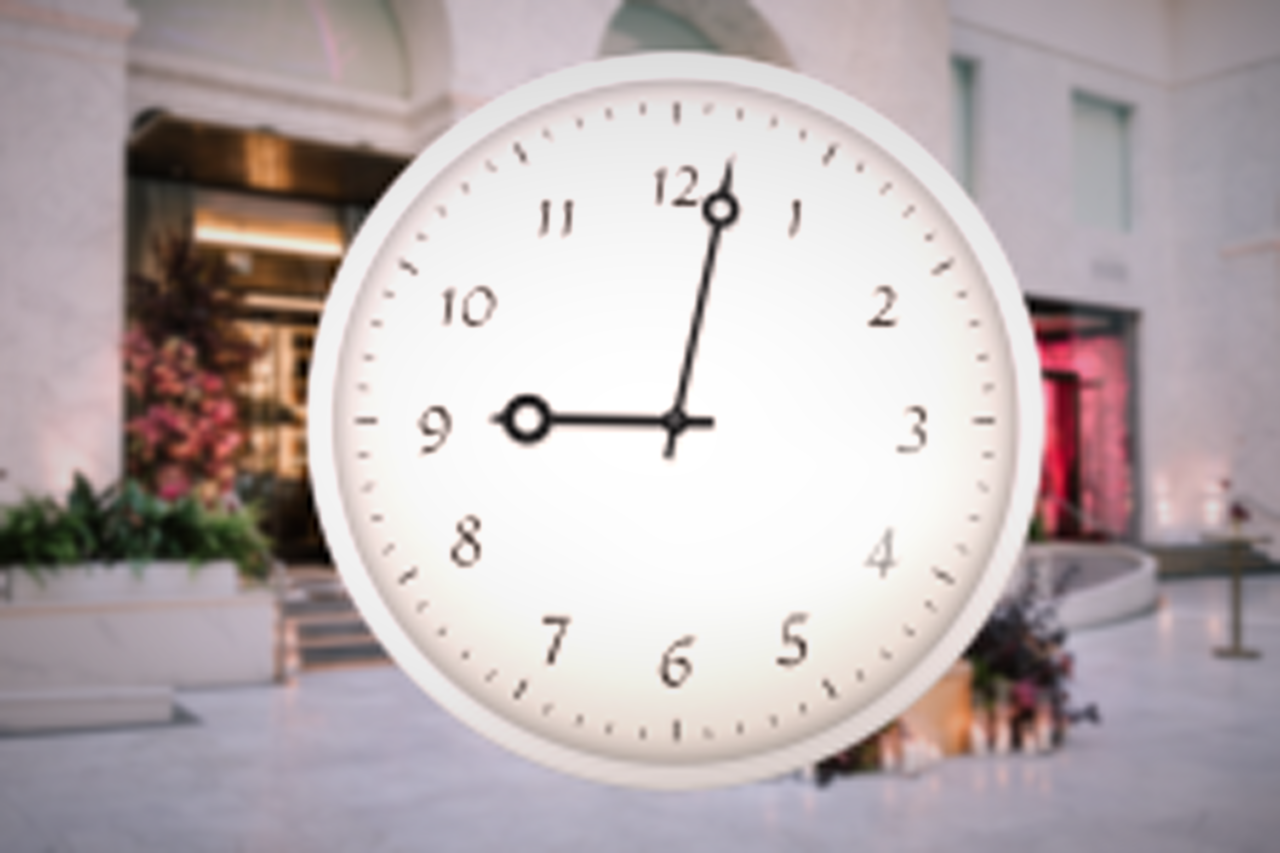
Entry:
9 h 02 min
